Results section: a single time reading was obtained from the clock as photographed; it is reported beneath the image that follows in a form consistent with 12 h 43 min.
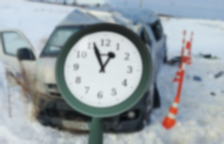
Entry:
12 h 56 min
